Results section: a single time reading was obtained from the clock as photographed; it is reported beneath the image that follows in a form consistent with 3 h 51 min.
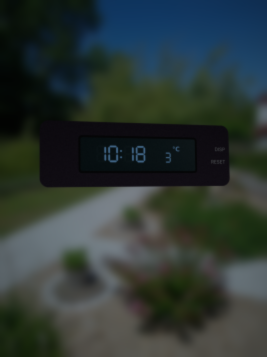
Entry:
10 h 18 min
